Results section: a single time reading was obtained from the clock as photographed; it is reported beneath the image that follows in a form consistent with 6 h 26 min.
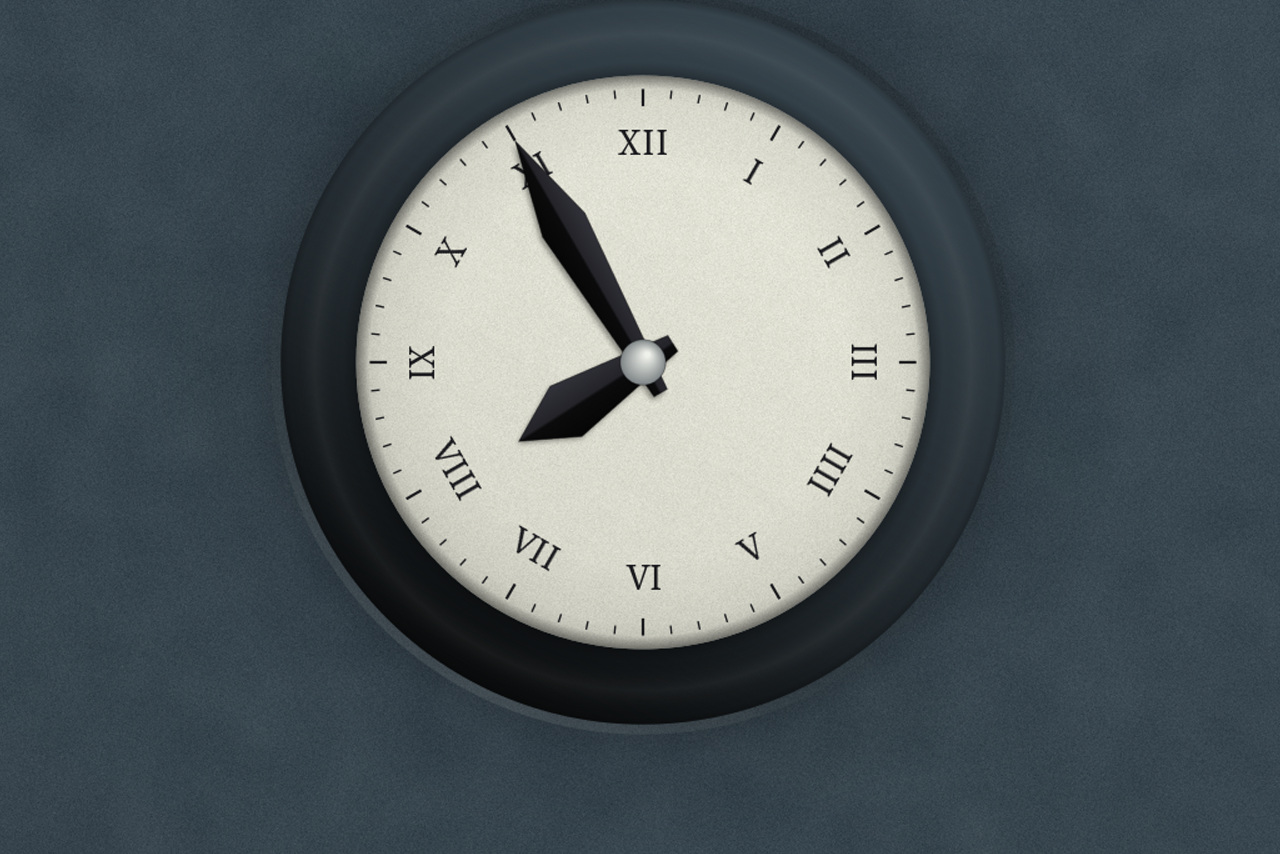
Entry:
7 h 55 min
